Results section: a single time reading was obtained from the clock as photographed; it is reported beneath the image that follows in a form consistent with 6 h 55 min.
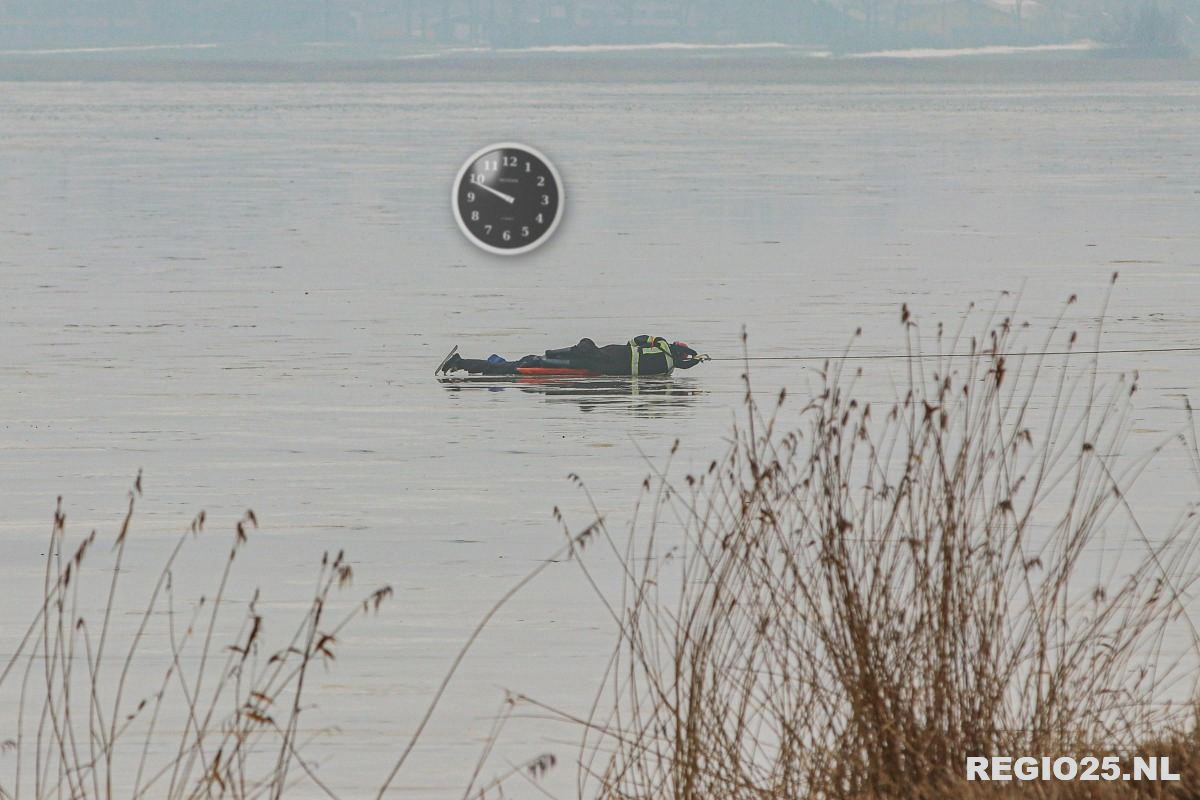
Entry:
9 h 49 min
